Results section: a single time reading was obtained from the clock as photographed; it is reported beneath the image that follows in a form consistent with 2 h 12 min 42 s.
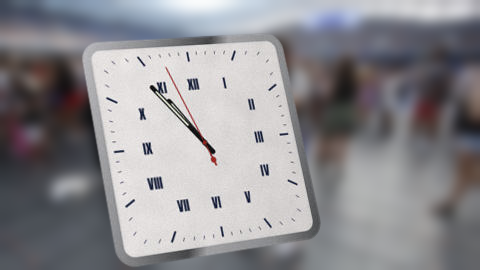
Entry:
10 h 53 min 57 s
